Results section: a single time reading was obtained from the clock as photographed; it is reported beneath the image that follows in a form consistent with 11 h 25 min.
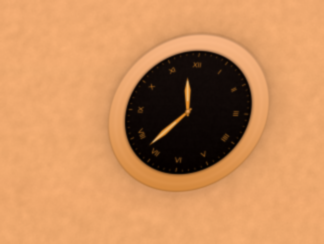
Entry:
11 h 37 min
